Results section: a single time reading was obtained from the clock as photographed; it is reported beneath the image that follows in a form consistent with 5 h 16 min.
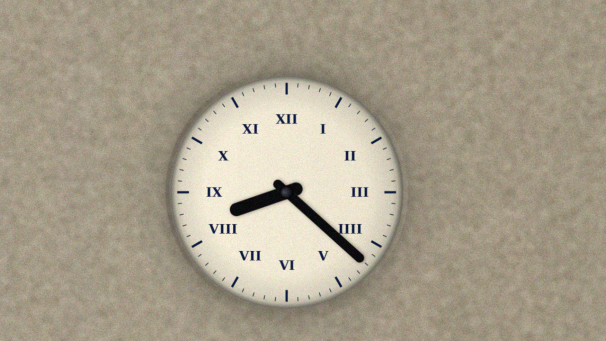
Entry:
8 h 22 min
